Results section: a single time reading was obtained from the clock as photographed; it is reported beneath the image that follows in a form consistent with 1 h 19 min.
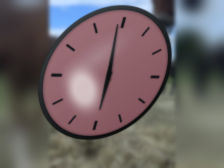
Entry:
5 h 59 min
